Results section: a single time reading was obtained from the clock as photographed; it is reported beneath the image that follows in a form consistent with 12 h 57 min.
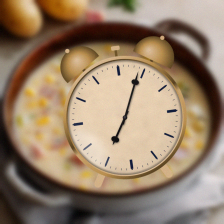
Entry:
7 h 04 min
